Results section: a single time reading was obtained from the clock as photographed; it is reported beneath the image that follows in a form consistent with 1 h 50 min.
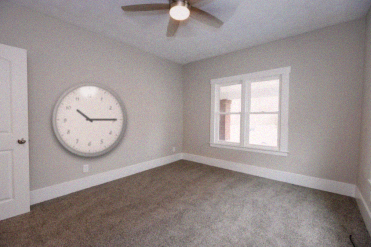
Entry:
10 h 15 min
